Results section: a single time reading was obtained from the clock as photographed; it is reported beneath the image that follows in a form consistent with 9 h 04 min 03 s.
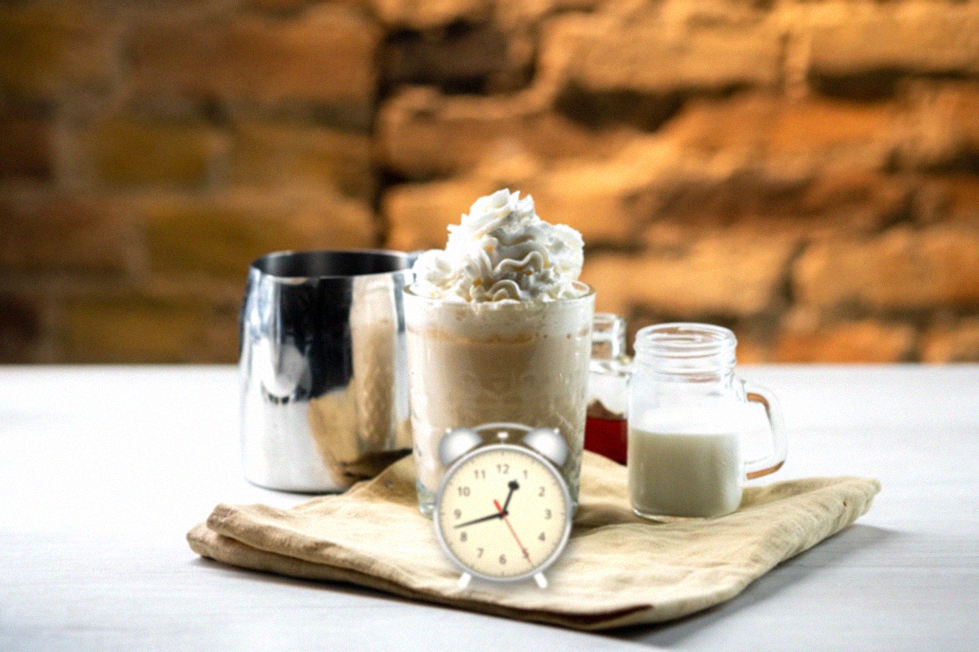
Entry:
12 h 42 min 25 s
